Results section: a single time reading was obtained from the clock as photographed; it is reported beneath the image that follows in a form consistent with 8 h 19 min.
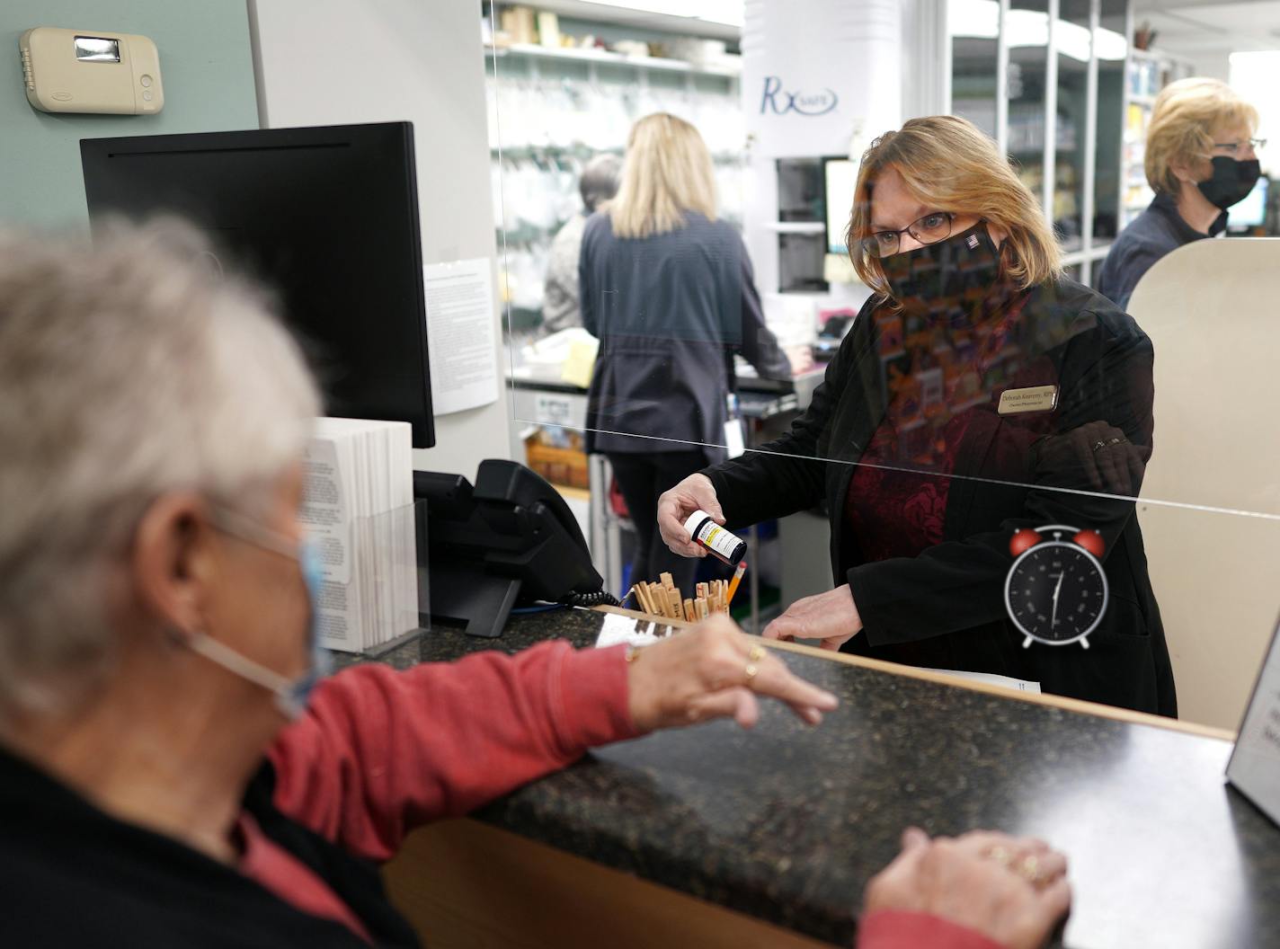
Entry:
12 h 31 min
